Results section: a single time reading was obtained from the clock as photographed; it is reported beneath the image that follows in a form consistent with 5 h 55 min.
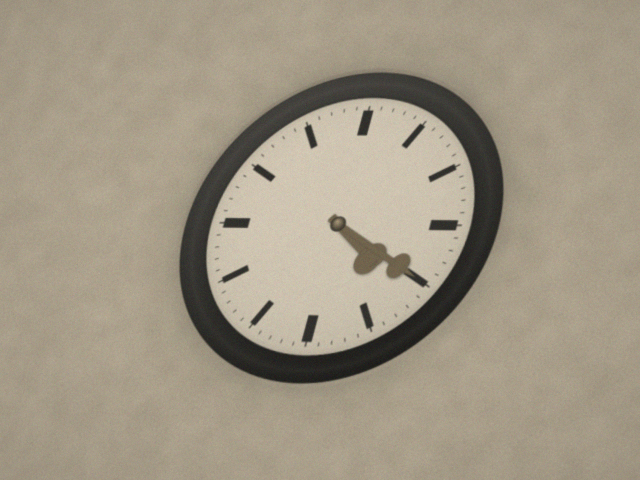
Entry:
4 h 20 min
